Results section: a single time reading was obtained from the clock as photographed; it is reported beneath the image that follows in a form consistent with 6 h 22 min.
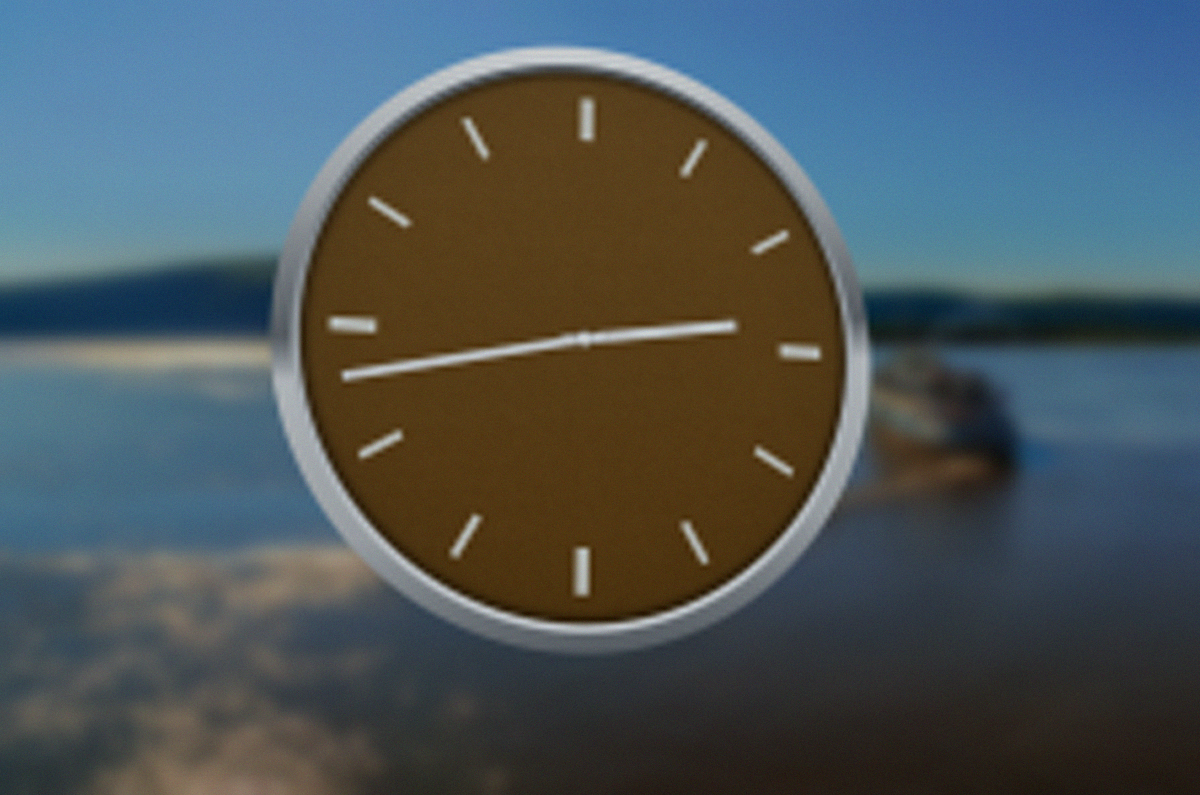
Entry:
2 h 43 min
